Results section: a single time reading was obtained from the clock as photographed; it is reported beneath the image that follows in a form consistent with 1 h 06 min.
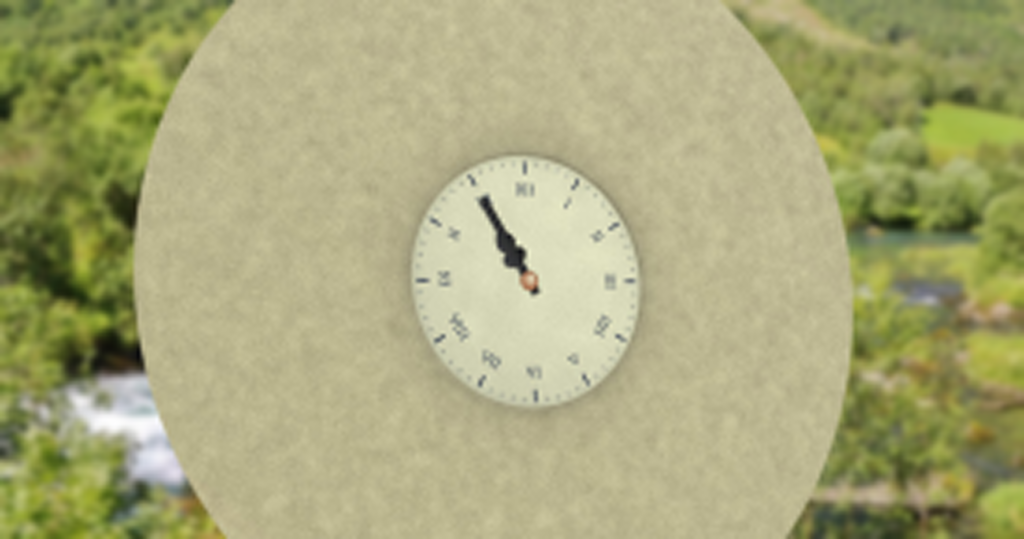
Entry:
10 h 55 min
